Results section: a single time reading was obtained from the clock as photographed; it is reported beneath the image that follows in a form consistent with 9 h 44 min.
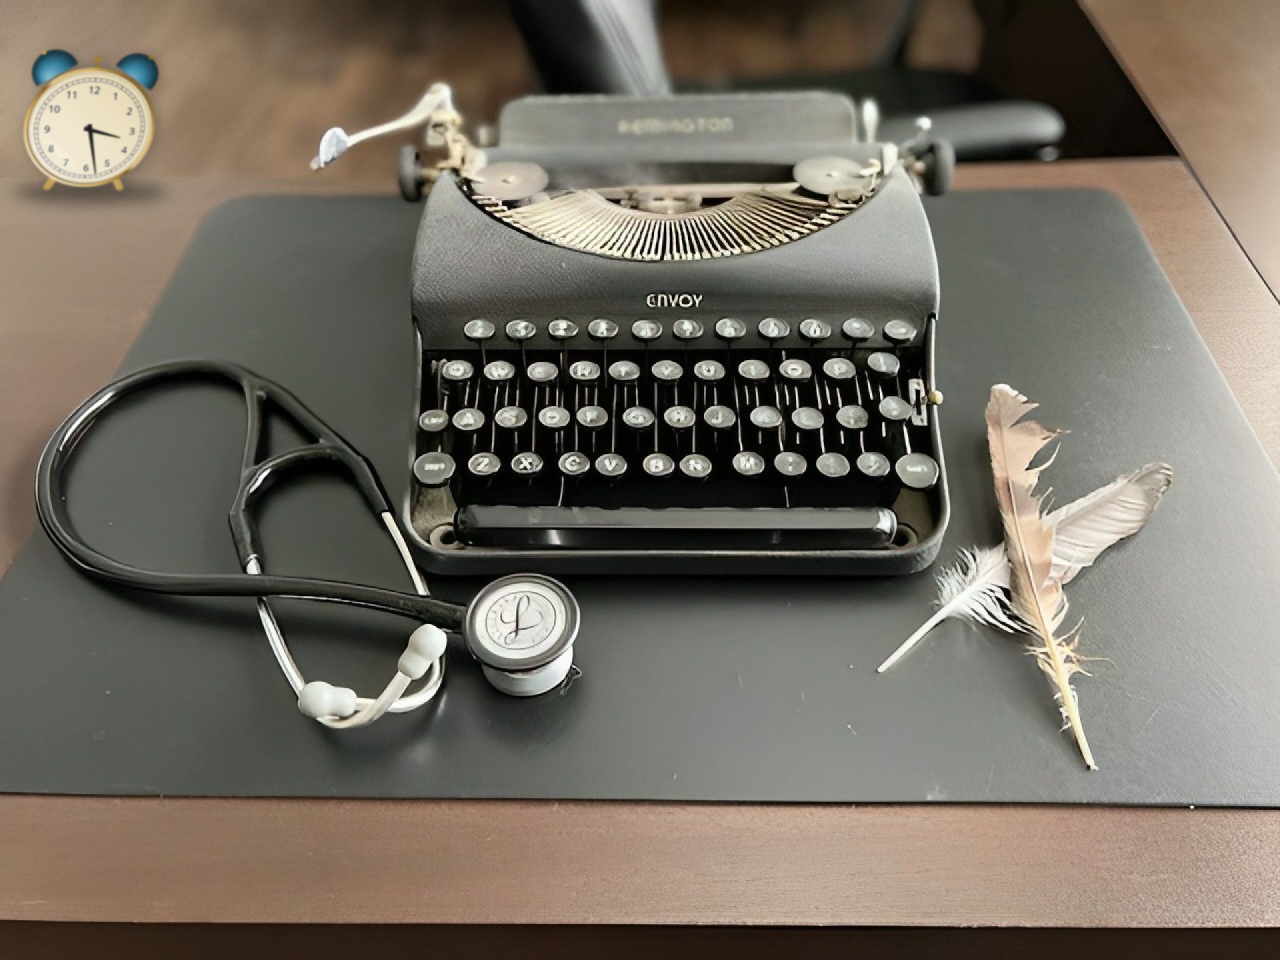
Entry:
3 h 28 min
